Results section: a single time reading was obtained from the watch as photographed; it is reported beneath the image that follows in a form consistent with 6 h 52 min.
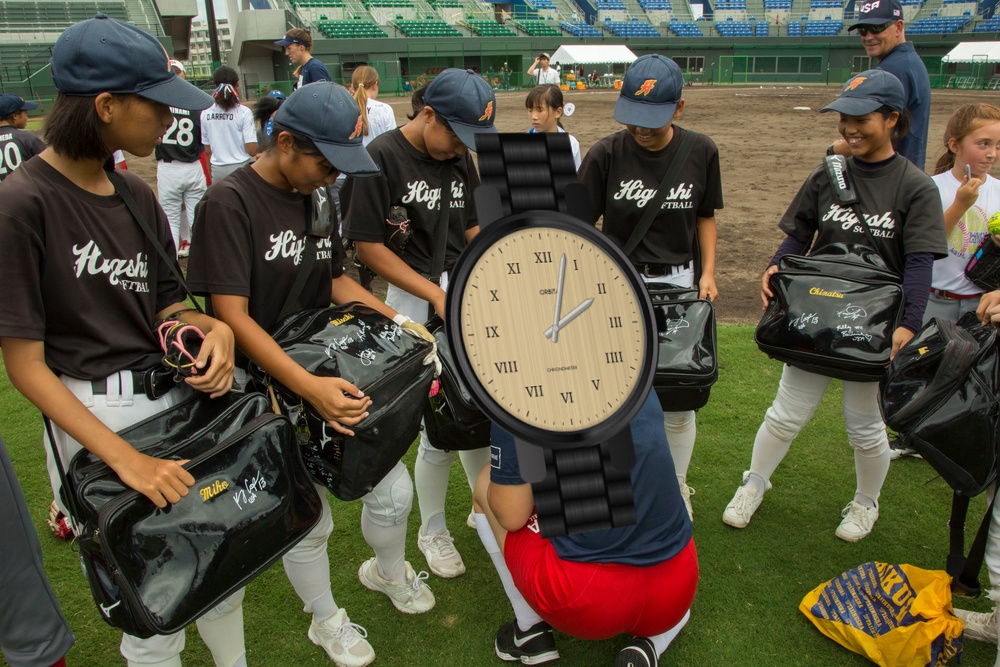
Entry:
2 h 03 min
